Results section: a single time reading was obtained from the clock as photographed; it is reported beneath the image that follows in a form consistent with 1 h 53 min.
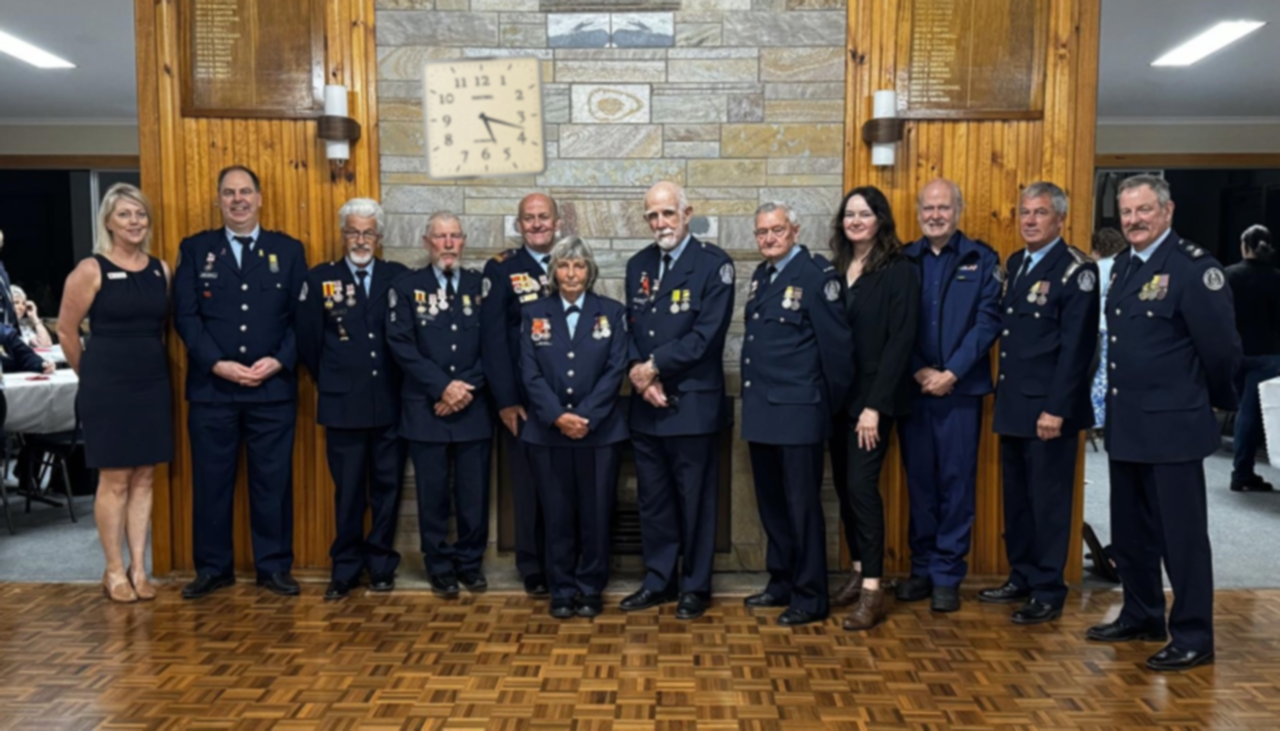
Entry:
5 h 18 min
